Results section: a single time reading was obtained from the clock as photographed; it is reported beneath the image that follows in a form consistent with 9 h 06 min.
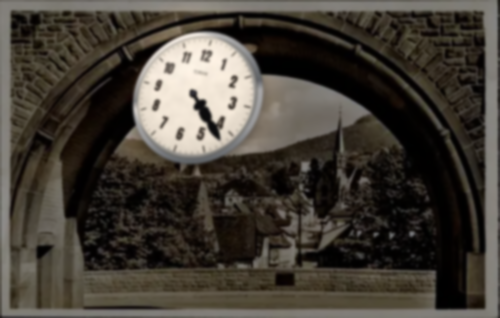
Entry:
4 h 22 min
